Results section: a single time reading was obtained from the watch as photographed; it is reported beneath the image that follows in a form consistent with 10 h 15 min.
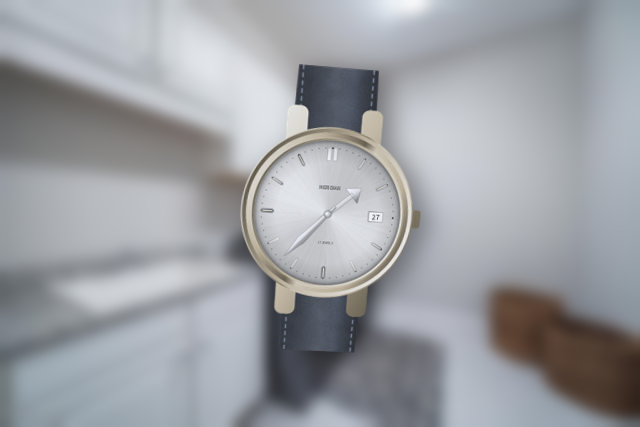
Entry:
1 h 37 min
